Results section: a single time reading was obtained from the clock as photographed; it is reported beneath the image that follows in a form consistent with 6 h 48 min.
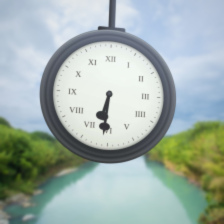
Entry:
6 h 31 min
